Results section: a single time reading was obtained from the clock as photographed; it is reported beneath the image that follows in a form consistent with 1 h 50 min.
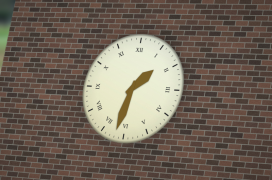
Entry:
1 h 32 min
